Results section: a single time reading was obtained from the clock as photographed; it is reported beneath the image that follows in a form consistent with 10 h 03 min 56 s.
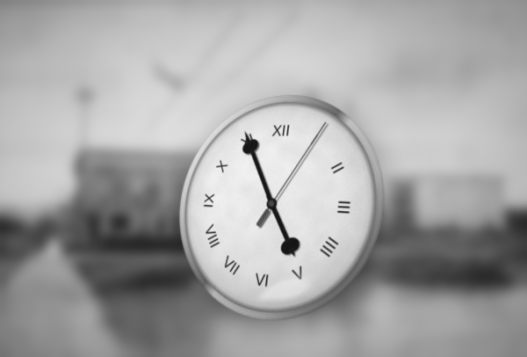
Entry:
4 h 55 min 05 s
